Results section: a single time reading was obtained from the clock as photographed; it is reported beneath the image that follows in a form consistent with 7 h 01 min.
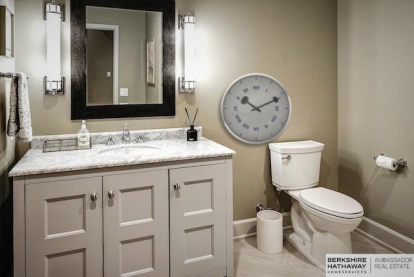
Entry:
10 h 11 min
